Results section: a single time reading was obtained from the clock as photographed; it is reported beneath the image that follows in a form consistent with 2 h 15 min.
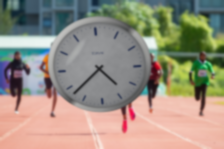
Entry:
4 h 38 min
